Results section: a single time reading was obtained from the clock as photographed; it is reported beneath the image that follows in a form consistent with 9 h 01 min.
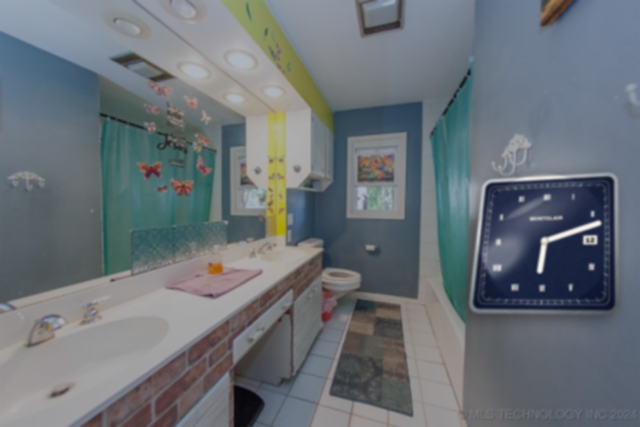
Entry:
6 h 12 min
